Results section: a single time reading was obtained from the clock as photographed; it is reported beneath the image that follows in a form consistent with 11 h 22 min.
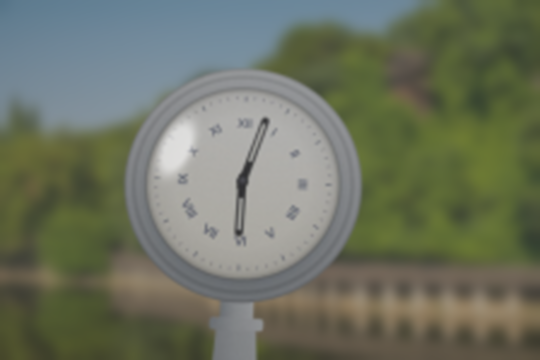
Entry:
6 h 03 min
